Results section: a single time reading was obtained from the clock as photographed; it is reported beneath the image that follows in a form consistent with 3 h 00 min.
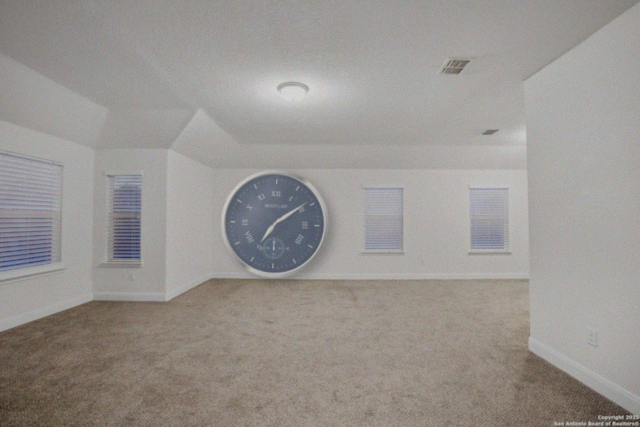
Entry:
7 h 09 min
